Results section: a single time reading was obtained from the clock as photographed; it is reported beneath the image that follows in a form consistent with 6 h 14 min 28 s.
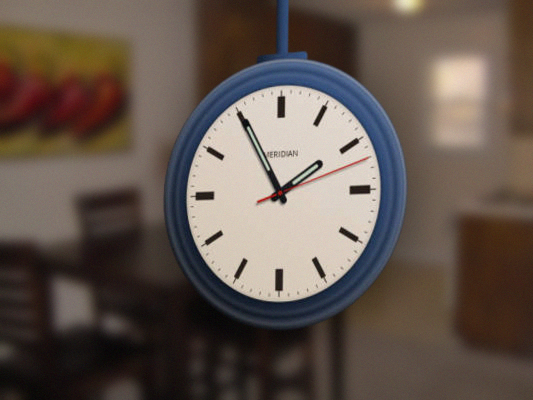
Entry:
1 h 55 min 12 s
